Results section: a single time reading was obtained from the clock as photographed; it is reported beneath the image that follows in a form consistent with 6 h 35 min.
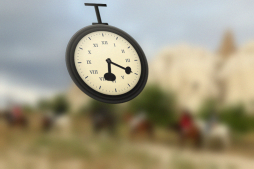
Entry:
6 h 20 min
